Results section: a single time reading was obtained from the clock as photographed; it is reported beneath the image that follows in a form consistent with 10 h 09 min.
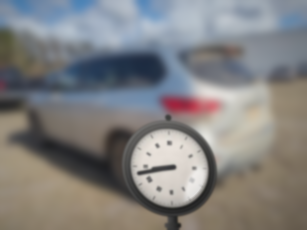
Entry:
8 h 43 min
